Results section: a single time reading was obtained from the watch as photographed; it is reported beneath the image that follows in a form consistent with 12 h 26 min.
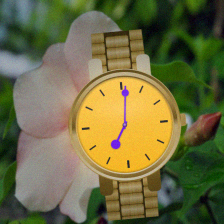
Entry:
7 h 01 min
